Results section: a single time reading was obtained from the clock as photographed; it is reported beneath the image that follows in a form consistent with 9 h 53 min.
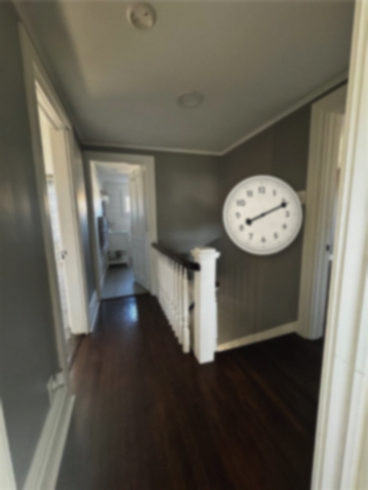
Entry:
8 h 11 min
